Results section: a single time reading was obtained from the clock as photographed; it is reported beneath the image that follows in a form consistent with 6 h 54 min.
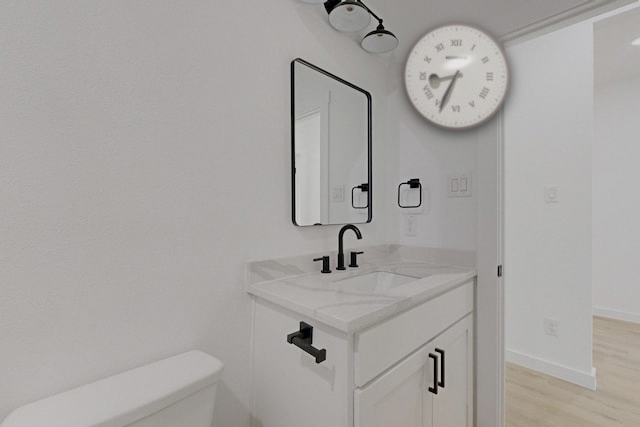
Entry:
8 h 34 min
